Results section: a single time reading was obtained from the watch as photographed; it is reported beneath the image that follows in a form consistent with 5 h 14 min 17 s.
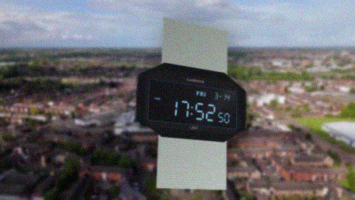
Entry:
17 h 52 min 50 s
